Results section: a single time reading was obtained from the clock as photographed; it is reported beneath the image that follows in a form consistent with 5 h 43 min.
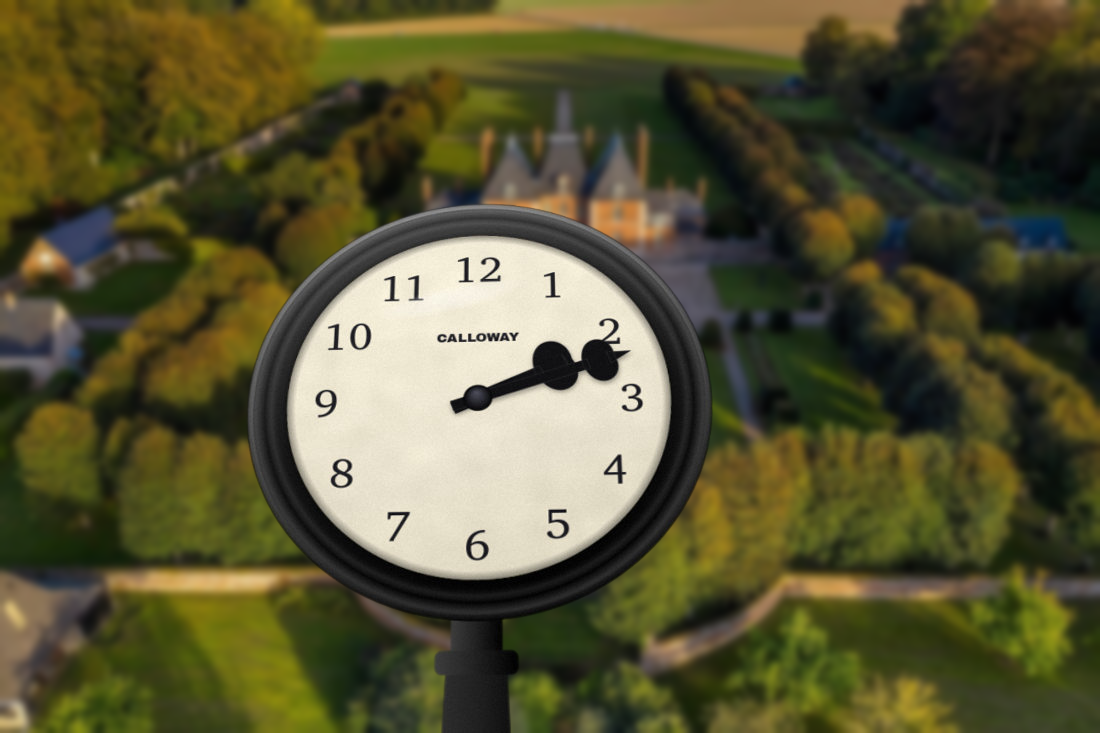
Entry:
2 h 12 min
